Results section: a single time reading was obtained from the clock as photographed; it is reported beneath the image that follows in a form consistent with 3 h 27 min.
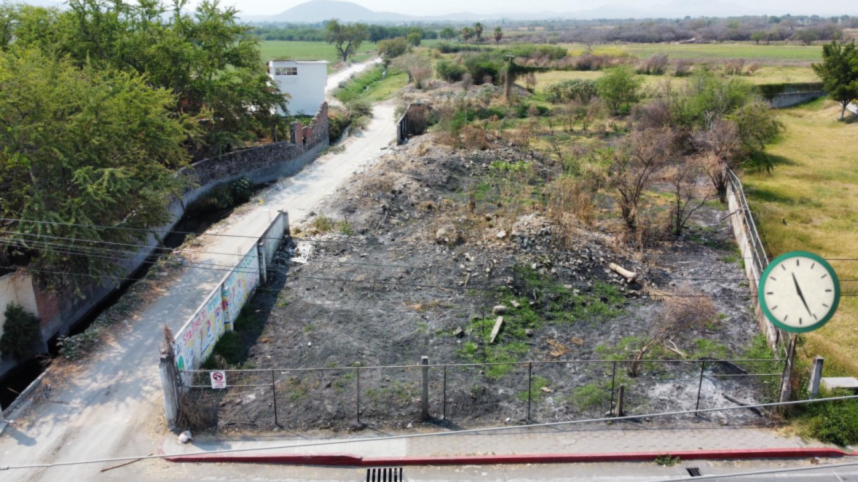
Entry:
11 h 26 min
